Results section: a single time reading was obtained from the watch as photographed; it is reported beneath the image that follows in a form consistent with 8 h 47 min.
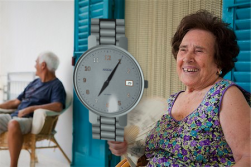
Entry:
7 h 05 min
